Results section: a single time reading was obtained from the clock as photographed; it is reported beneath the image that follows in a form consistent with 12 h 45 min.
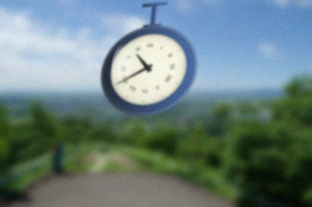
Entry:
10 h 40 min
